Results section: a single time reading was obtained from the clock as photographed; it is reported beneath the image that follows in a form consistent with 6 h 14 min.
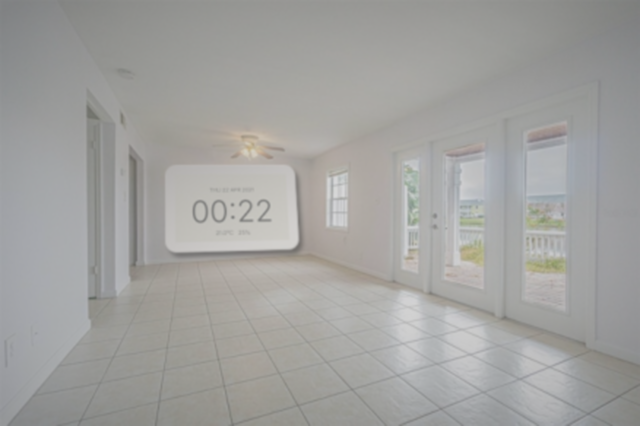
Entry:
0 h 22 min
